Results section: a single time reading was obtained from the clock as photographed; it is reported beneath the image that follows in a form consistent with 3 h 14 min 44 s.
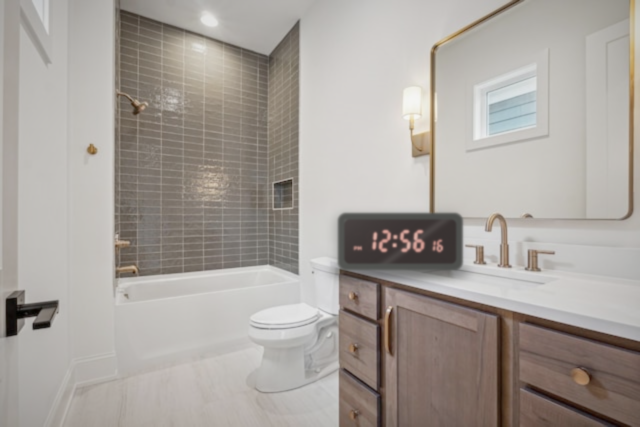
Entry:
12 h 56 min 16 s
